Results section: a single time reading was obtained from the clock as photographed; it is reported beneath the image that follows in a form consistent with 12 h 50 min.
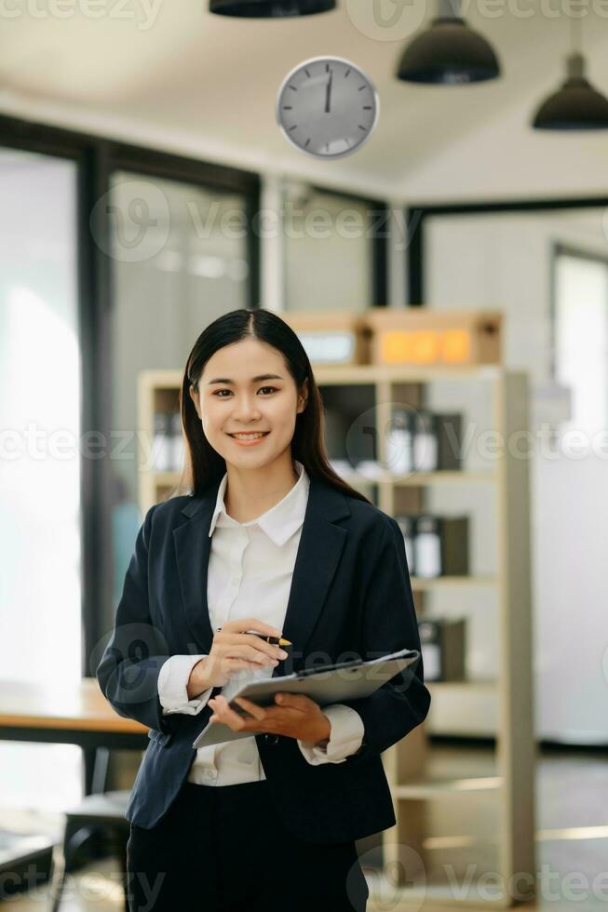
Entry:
12 h 01 min
